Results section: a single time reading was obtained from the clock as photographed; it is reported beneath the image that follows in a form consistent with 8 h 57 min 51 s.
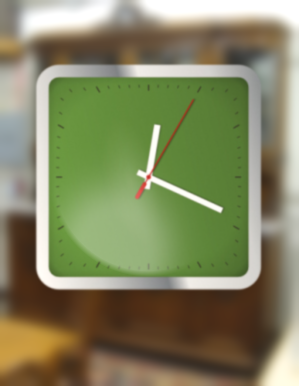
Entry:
12 h 19 min 05 s
